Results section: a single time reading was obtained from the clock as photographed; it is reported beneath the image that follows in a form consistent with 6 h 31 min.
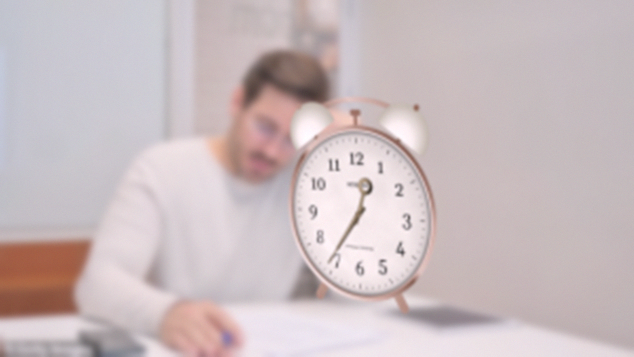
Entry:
12 h 36 min
